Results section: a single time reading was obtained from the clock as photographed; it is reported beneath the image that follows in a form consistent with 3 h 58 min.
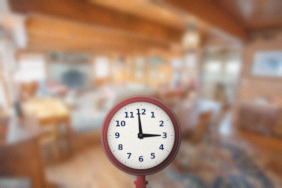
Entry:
2 h 59 min
